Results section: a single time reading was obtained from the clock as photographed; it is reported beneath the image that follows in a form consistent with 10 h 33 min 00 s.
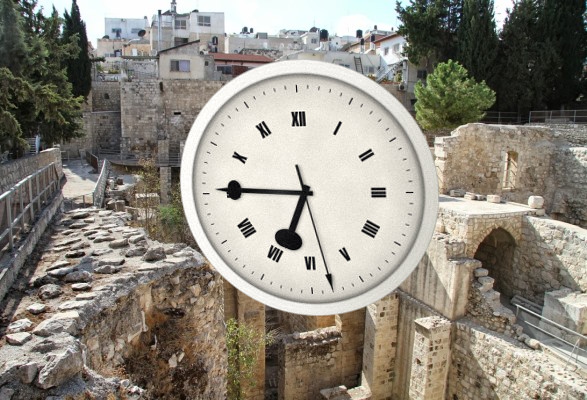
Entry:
6 h 45 min 28 s
